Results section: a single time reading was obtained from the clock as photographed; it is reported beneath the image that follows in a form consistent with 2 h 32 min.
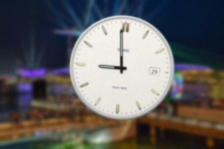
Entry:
8 h 59 min
